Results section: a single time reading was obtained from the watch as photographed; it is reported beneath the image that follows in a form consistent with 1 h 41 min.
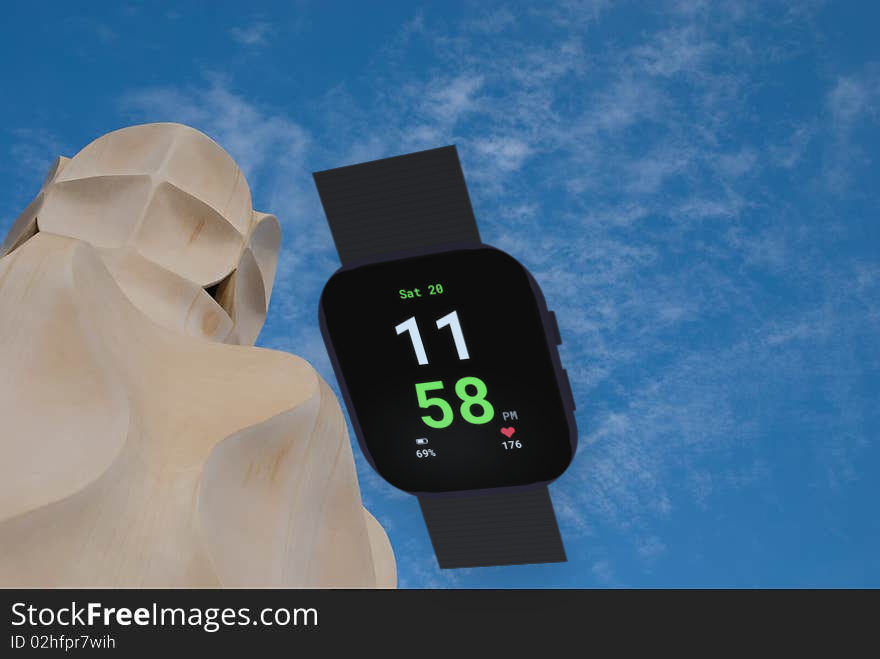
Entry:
11 h 58 min
